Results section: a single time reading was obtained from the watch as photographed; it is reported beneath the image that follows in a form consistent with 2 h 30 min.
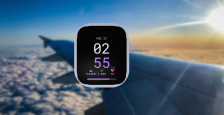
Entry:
2 h 55 min
